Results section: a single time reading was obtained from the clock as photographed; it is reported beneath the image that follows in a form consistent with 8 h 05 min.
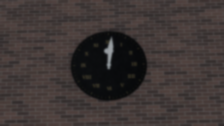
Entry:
12 h 01 min
